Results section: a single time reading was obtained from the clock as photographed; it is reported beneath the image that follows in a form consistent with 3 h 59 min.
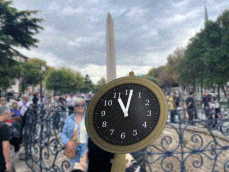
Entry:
11 h 01 min
